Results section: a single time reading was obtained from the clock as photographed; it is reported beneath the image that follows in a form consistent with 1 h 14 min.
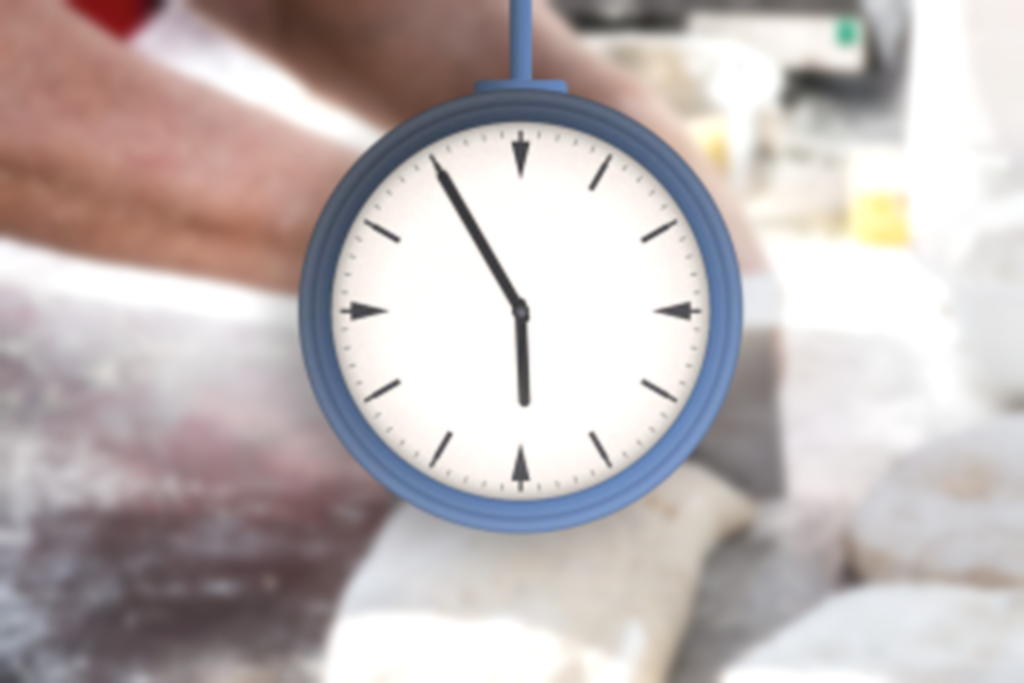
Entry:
5 h 55 min
